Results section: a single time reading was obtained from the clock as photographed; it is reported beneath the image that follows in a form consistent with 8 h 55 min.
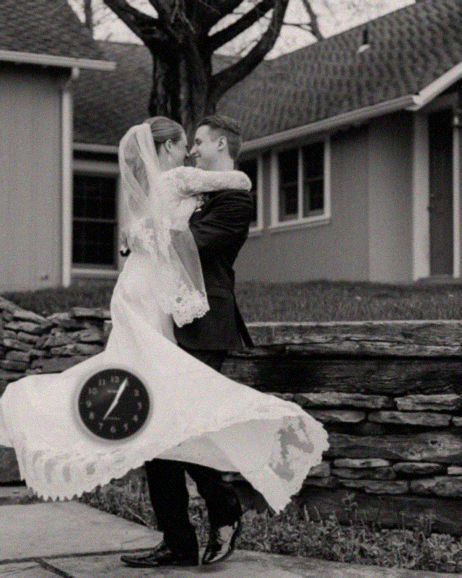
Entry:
7 h 04 min
